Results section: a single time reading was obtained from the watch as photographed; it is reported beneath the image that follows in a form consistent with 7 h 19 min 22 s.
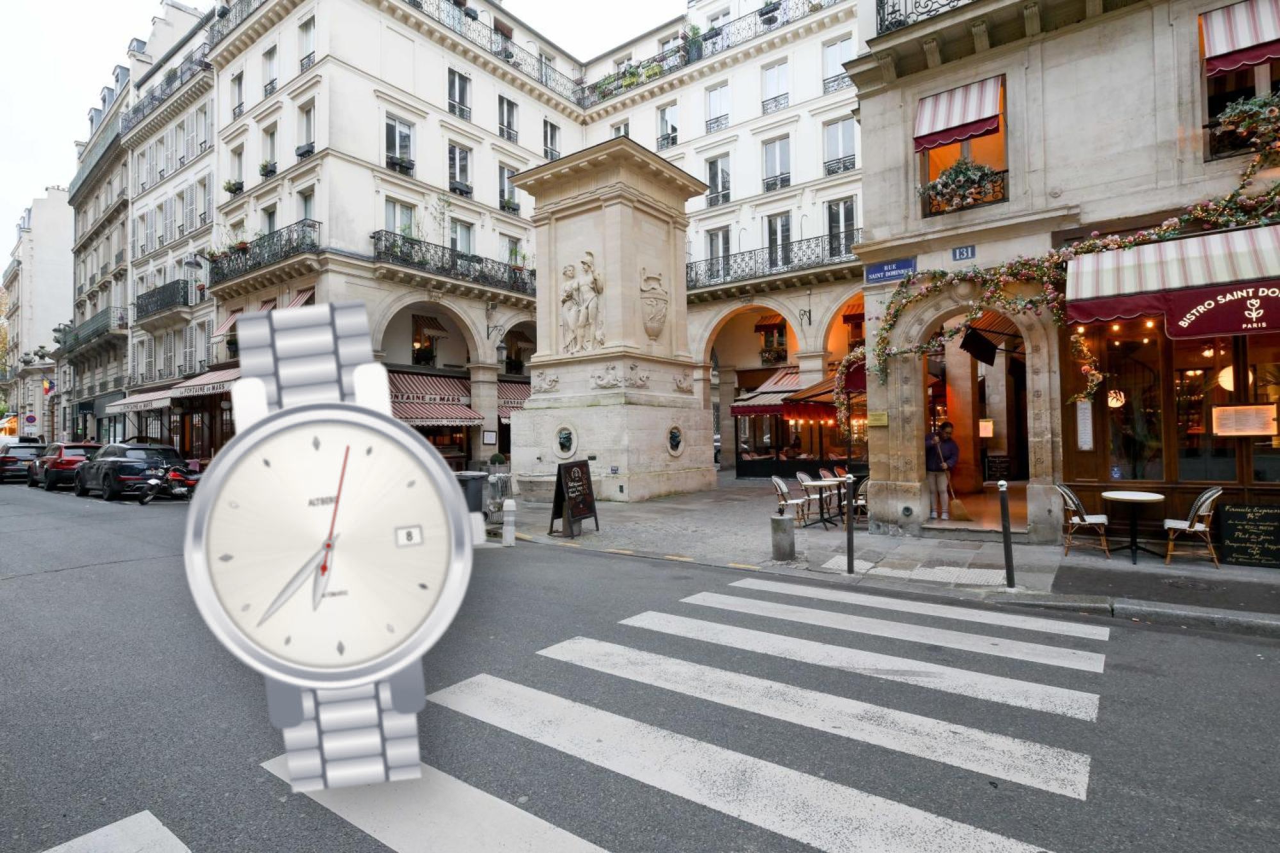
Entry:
6 h 38 min 03 s
